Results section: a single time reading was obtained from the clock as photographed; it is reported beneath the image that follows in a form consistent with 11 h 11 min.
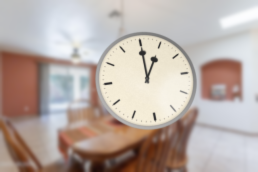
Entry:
1 h 00 min
